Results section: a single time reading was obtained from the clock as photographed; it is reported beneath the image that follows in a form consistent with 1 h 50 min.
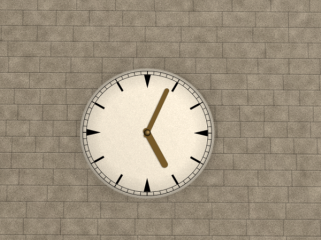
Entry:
5 h 04 min
